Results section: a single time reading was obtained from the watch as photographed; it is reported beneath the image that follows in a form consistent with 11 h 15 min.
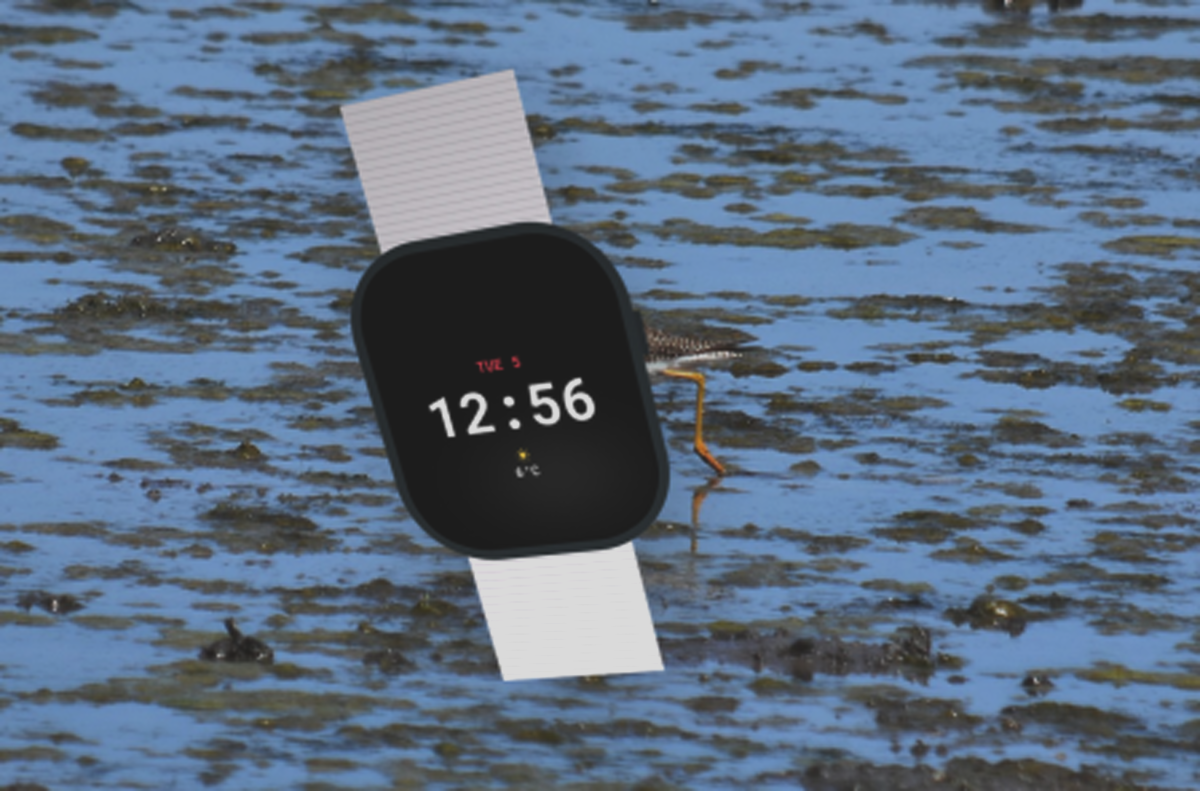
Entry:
12 h 56 min
